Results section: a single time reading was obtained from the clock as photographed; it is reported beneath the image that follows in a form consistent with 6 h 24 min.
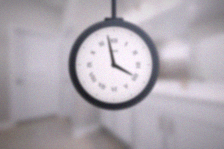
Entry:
3 h 58 min
